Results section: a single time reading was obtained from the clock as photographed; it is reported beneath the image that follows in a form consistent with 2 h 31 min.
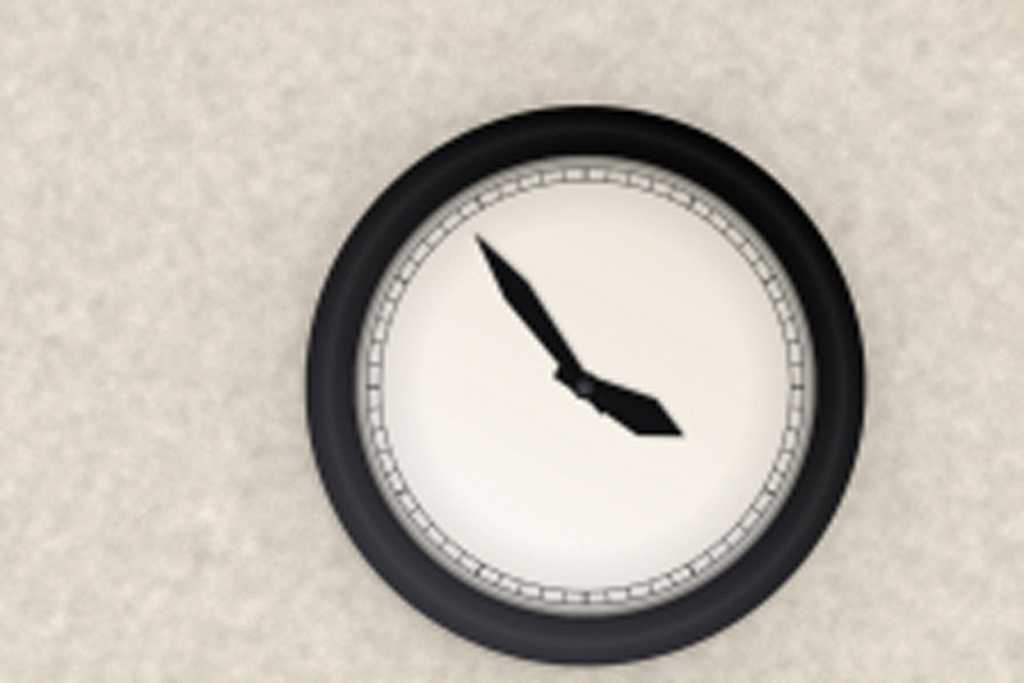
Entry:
3 h 54 min
